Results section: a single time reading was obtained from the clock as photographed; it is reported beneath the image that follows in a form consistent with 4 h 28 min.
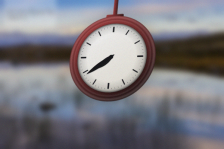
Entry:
7 h 39 min
